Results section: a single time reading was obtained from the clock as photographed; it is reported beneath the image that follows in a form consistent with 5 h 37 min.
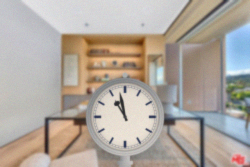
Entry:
10 h 58 min
